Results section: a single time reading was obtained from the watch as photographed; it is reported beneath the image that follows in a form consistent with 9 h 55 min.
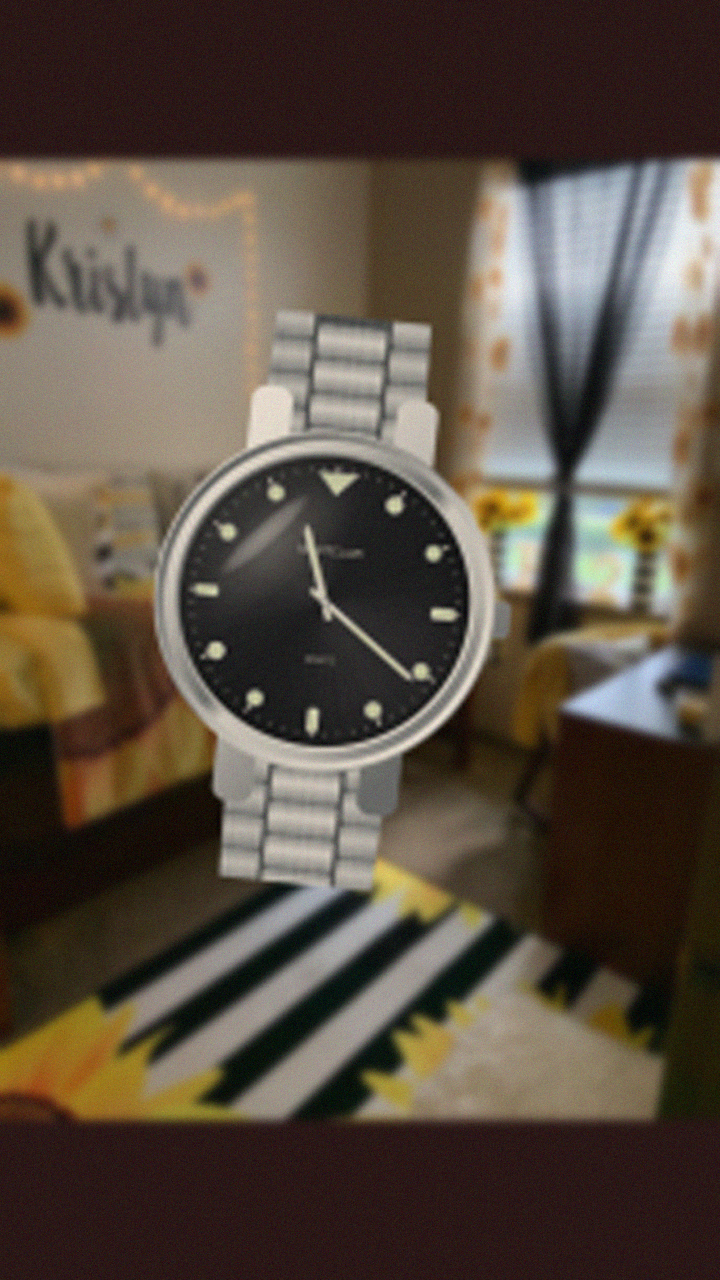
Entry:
11 h 21 min
